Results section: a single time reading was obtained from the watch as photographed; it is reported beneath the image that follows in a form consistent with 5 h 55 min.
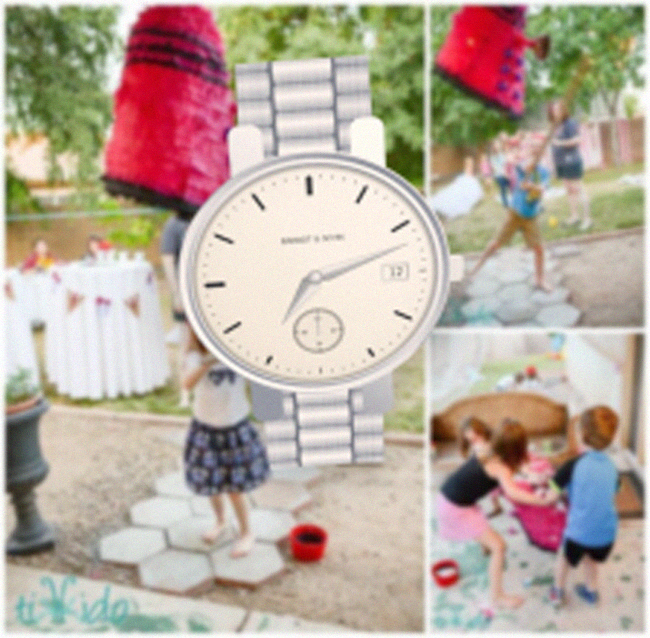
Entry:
7 h 12 min
